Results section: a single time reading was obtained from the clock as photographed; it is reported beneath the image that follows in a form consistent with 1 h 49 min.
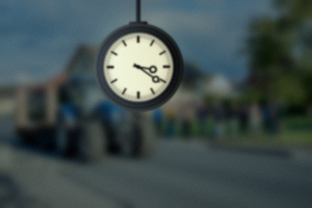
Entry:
3 h 21 min
